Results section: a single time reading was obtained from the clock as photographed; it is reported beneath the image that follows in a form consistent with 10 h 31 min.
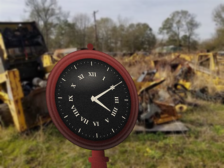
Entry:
4 h 10 min
